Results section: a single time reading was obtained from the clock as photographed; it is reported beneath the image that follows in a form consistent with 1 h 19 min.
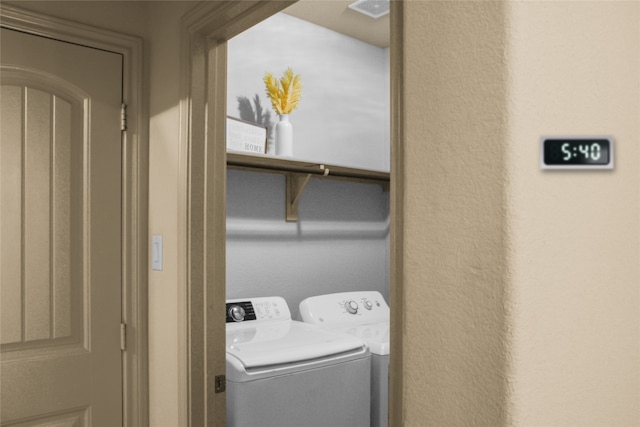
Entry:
5 h 40 min
